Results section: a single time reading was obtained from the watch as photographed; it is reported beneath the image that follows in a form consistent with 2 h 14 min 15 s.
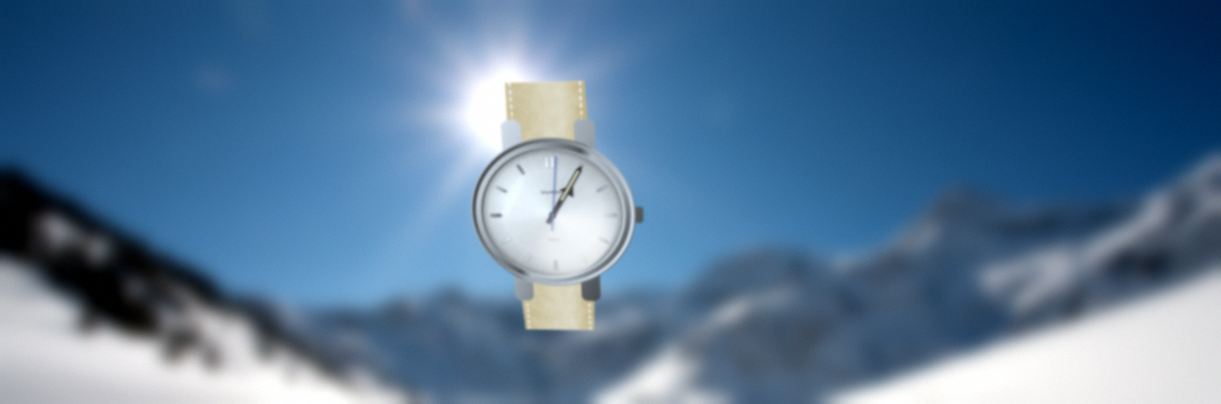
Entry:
1 h 05 min 01 s
